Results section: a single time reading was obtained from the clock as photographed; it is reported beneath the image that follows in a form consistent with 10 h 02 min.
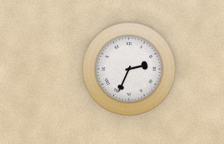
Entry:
2 h 34 min
